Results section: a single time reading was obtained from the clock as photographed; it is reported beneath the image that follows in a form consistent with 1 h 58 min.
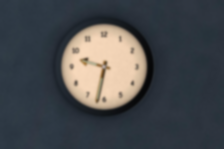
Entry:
9 h 32 min
